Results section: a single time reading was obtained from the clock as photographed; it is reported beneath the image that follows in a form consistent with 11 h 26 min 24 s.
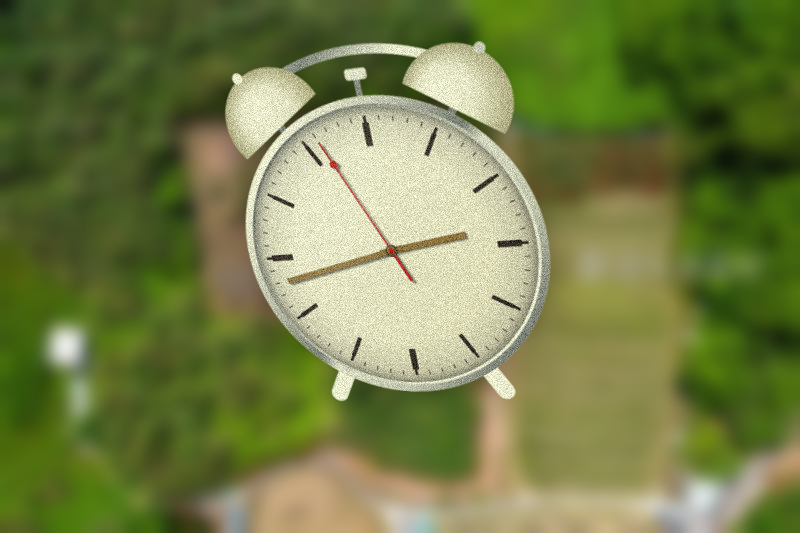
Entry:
2 h 42 min 56 s
